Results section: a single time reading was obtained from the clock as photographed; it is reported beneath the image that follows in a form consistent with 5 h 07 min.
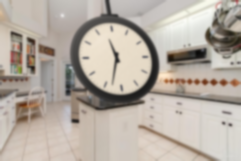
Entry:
11 h 33 min
